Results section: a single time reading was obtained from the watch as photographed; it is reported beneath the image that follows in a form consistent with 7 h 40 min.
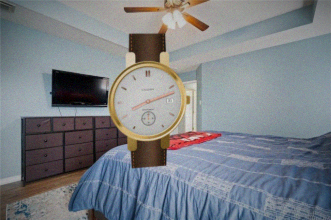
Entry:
8 h 12 min
